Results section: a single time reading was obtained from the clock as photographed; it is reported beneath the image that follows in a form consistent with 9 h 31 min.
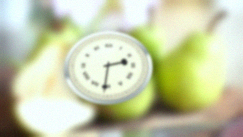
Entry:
2 h 31 min
